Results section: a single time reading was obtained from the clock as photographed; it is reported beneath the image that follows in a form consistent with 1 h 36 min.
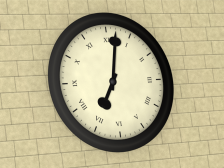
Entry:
7 h 02 min
